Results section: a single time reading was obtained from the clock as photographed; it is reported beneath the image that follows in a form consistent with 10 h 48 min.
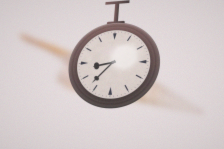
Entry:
8 h 37 min
